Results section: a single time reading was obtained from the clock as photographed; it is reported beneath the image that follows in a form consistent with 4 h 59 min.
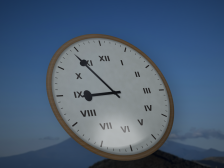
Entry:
8 h 54 min
